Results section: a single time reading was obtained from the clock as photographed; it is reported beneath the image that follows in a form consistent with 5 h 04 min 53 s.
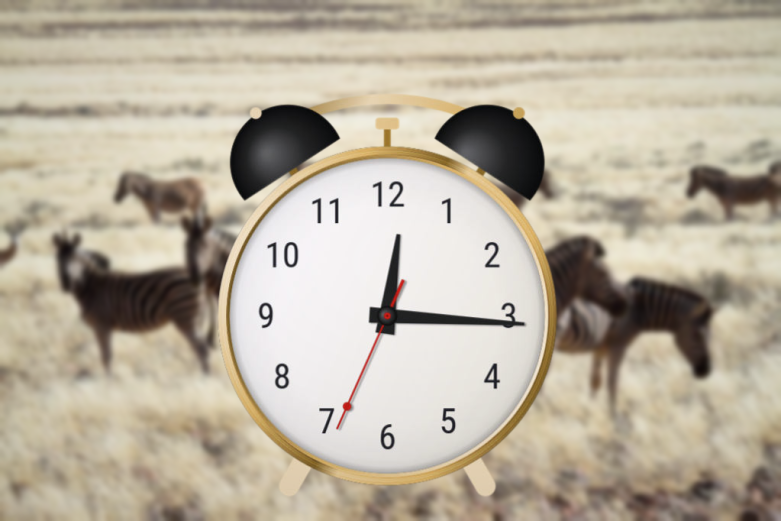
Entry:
12 h 15 min 34 s
